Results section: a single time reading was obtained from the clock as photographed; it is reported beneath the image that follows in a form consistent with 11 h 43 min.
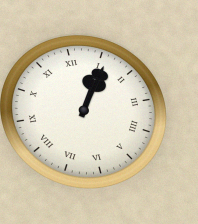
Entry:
1 h 06 min
